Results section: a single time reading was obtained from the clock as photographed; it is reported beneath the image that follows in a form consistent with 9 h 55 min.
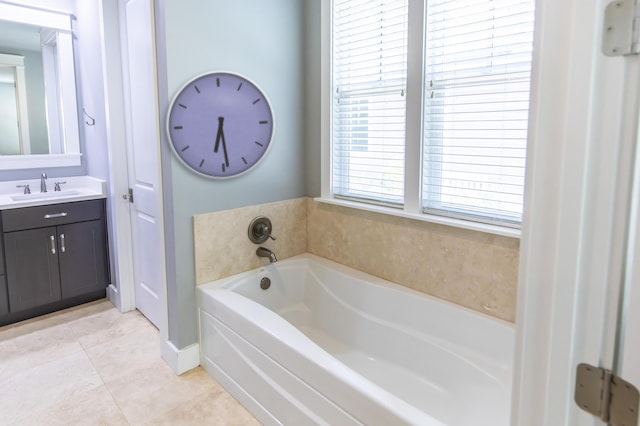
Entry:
6 h 29 min
